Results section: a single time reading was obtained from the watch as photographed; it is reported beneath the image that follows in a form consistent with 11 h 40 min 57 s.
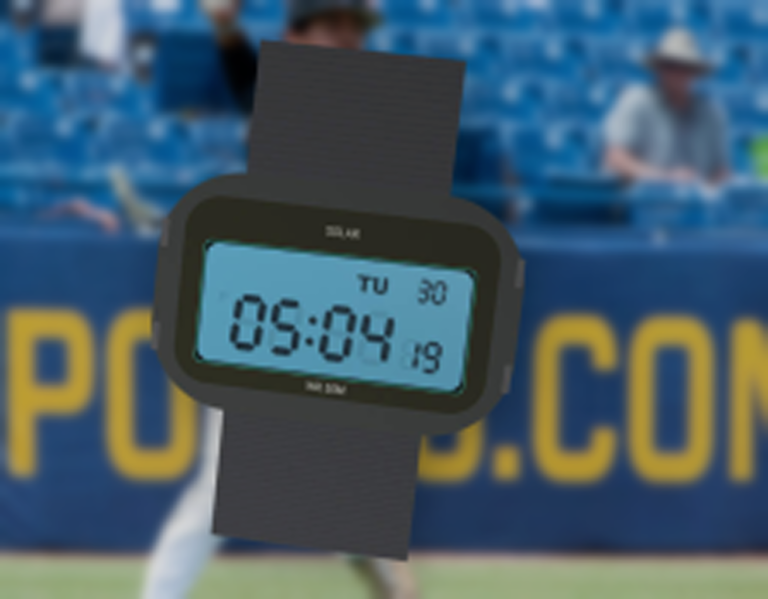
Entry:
5 h 04 min 19 s
